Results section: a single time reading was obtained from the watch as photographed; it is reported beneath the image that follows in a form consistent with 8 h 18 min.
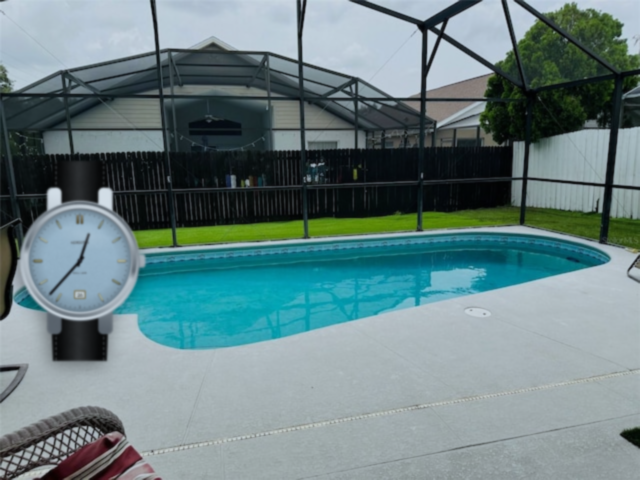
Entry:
12 h 37 min
